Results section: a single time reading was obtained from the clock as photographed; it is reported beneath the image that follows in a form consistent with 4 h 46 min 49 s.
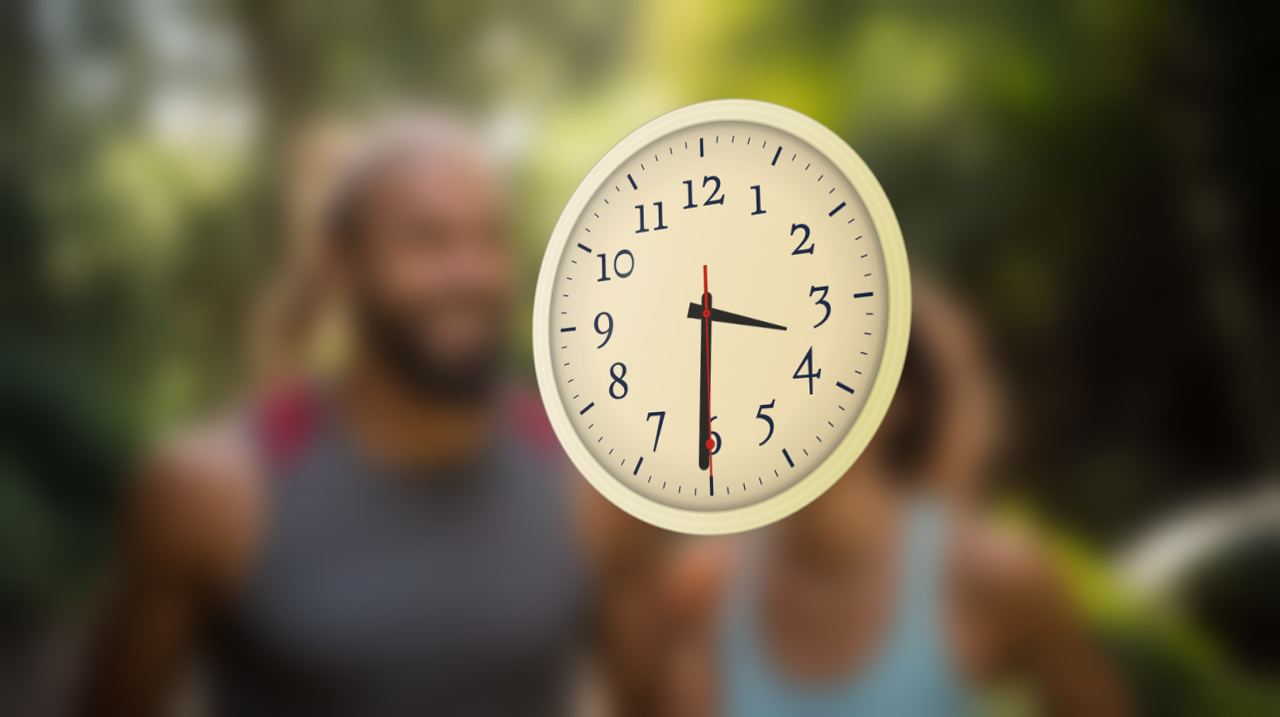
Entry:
3 h 30 min 30 s
